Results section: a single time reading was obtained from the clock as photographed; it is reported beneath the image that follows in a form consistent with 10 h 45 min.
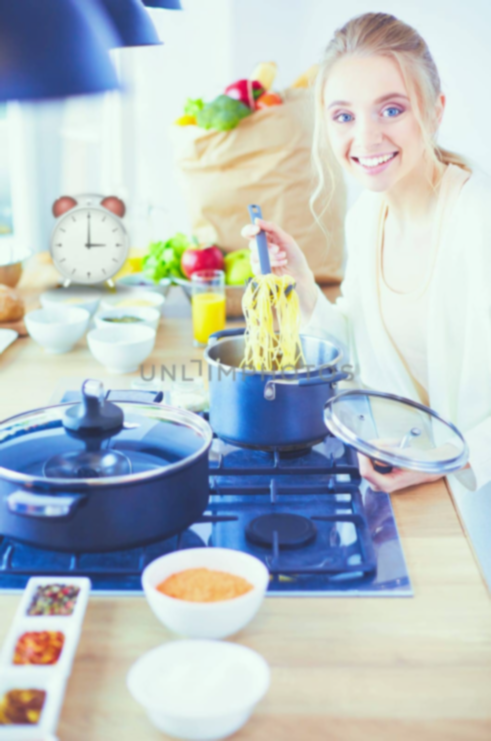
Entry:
3 h 00 min
